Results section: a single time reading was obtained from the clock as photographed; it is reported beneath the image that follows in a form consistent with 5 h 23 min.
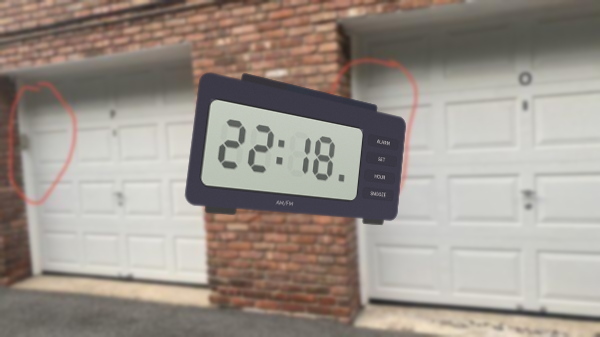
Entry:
22 h 18 min
